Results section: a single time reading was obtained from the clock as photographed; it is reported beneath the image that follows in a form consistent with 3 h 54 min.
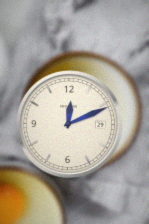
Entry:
12 h 11 min
